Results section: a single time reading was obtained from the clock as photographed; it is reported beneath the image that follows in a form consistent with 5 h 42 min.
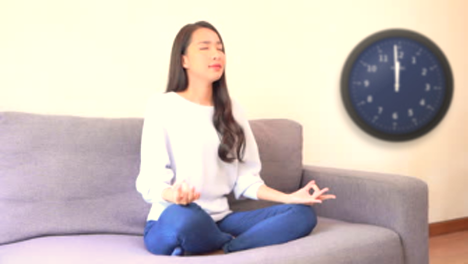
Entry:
11 h 59 min
